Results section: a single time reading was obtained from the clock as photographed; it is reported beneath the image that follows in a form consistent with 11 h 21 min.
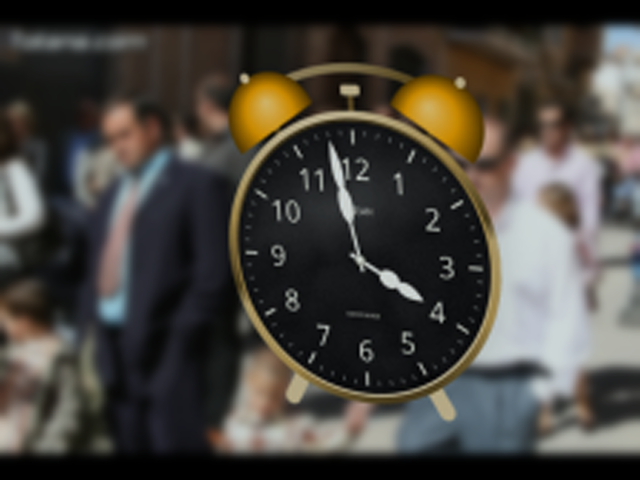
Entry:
3 h 58 min
